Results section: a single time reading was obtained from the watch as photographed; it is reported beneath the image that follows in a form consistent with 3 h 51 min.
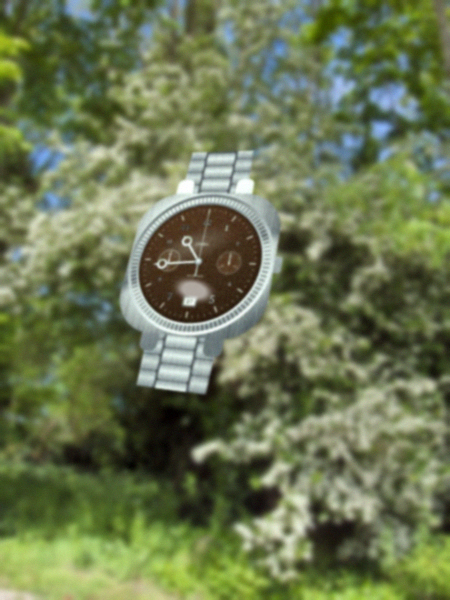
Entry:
10 h 44 min
